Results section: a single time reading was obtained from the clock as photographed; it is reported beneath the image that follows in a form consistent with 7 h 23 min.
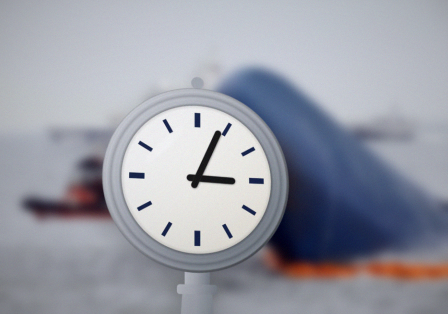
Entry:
3 h 04 min
